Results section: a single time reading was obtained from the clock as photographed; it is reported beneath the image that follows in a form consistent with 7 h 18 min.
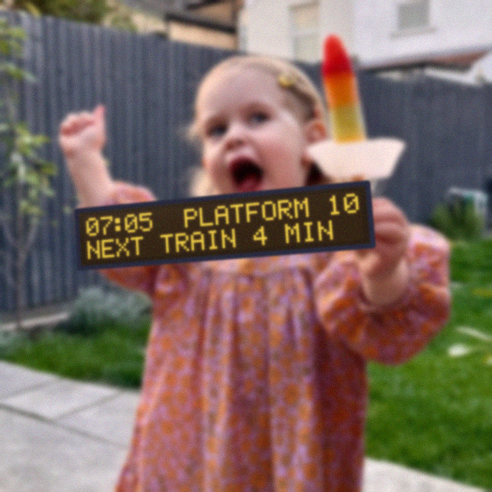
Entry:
7 h 05 min
